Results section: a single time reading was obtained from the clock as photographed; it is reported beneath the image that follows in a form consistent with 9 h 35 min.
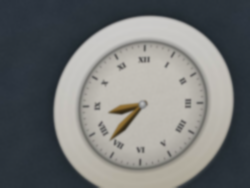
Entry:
8 h 37 min
